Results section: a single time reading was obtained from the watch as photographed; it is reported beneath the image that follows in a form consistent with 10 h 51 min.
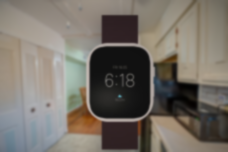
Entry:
6 h 18 min
